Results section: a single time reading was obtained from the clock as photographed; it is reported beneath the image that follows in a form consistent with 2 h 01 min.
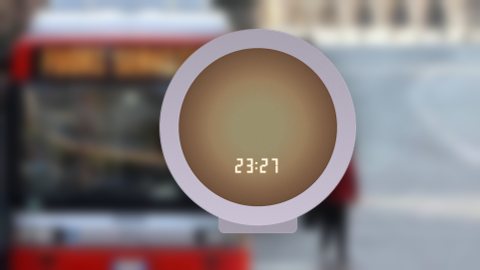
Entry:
23 h 27 min
